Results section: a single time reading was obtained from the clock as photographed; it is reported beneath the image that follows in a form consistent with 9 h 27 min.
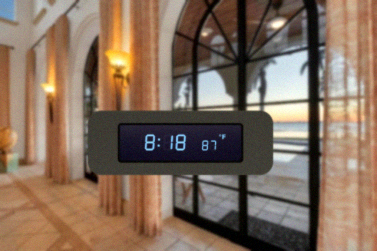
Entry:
8 h 18 min
